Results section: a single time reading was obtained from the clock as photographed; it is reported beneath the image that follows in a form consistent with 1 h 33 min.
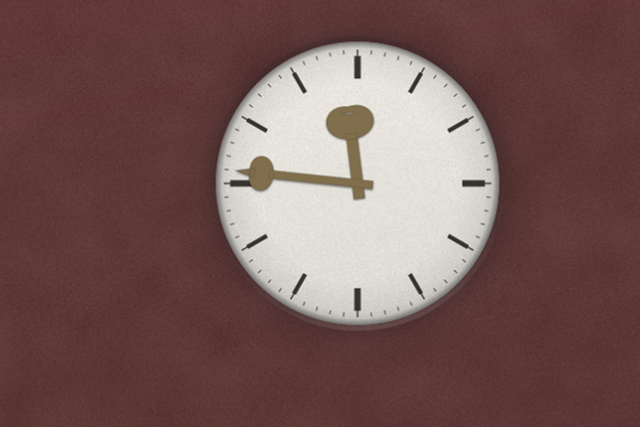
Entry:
11 h 46 min
